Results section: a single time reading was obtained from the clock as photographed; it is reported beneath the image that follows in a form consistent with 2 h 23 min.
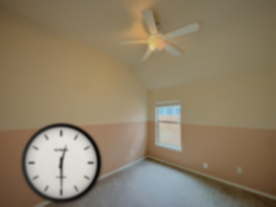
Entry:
12 h 30 min
